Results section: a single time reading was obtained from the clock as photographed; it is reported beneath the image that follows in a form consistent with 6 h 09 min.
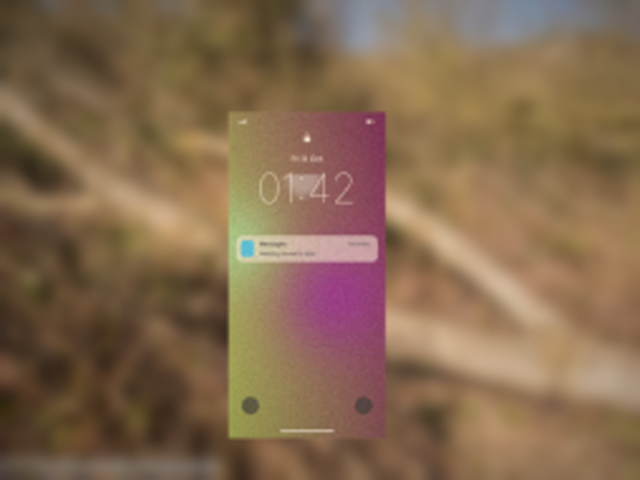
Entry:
1 h 42 min
